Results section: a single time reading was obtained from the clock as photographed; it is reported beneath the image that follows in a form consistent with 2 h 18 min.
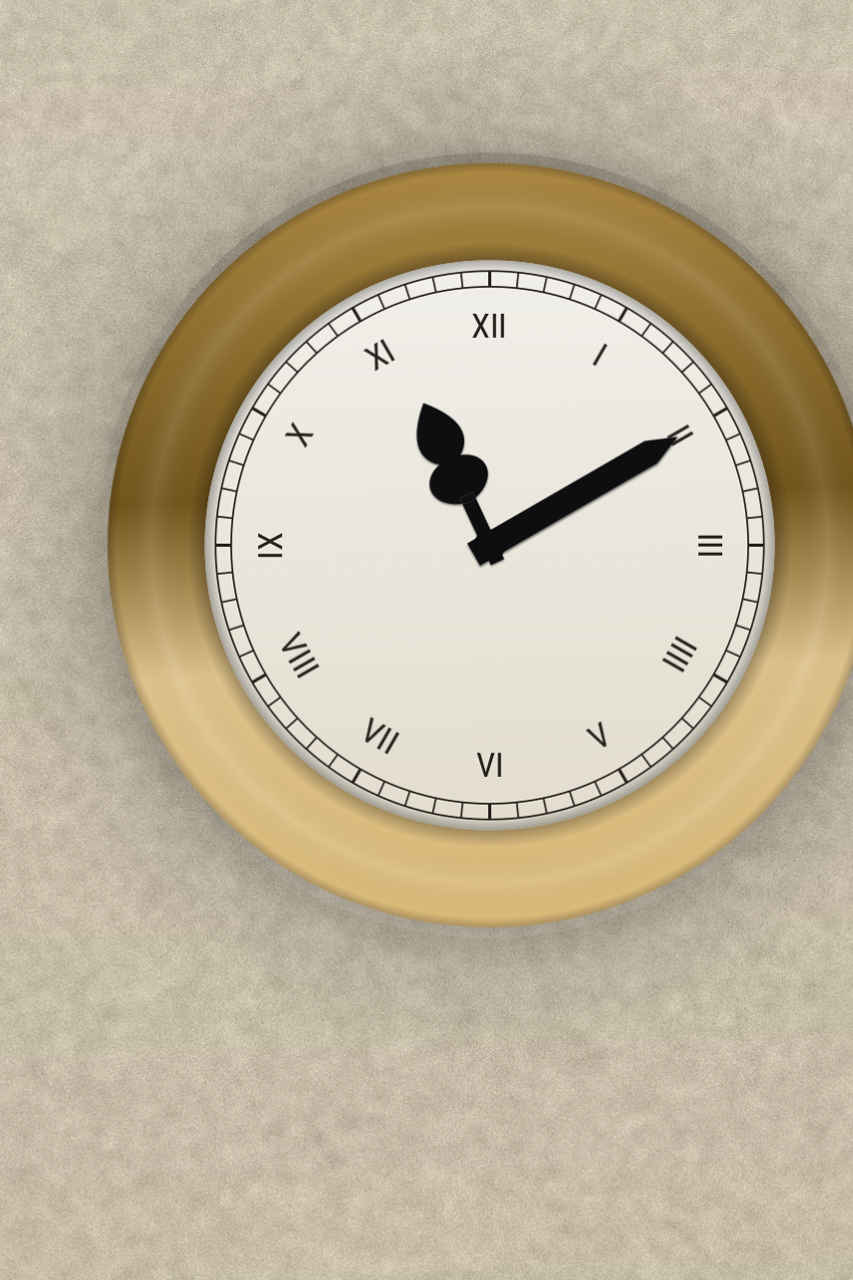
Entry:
11 h 10 min
